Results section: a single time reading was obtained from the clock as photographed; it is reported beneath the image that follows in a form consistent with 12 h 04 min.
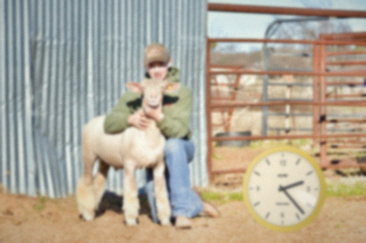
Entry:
2 h 23 min
